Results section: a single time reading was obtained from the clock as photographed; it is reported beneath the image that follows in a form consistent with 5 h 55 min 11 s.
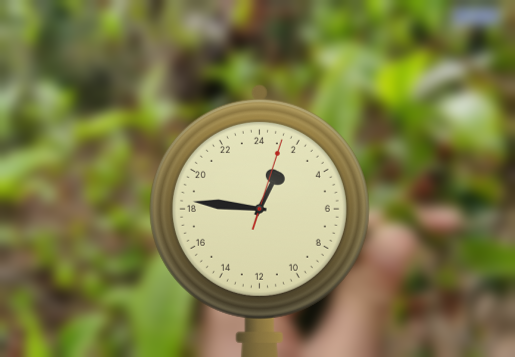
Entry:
1 h 46 min 03 s
